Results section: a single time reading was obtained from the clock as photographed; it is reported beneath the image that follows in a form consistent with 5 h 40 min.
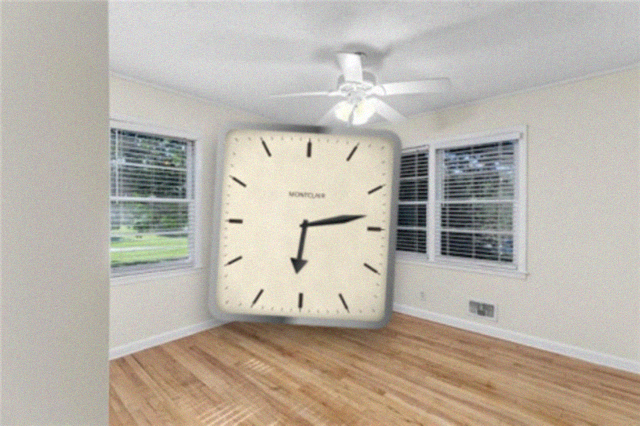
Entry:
6 h 13 min
